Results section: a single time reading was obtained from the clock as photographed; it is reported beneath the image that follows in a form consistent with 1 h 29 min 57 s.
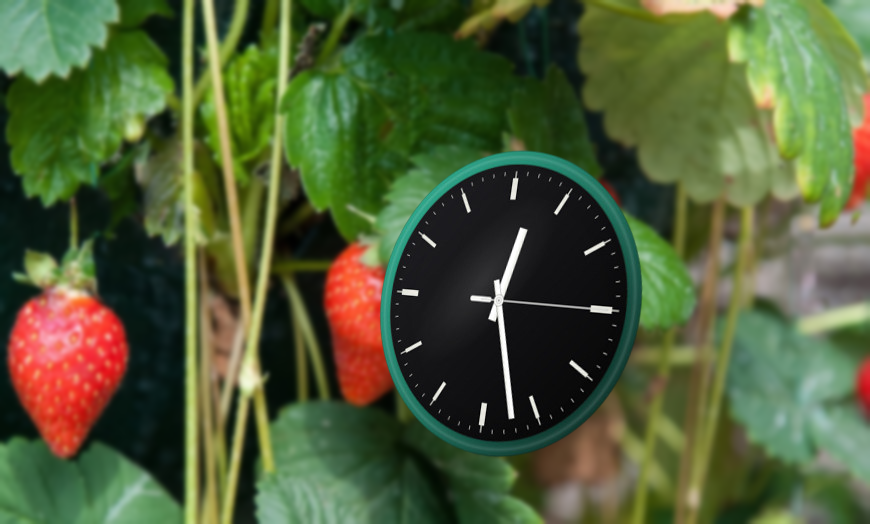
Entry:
12 h 27 min 15 s
